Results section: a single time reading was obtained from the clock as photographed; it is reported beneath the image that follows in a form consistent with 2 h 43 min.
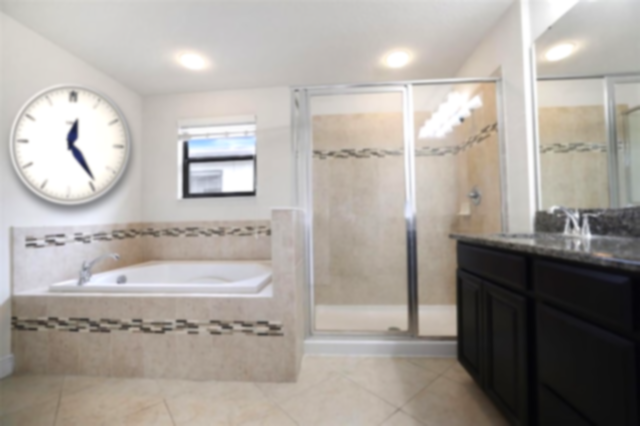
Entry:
12 h 24 min
